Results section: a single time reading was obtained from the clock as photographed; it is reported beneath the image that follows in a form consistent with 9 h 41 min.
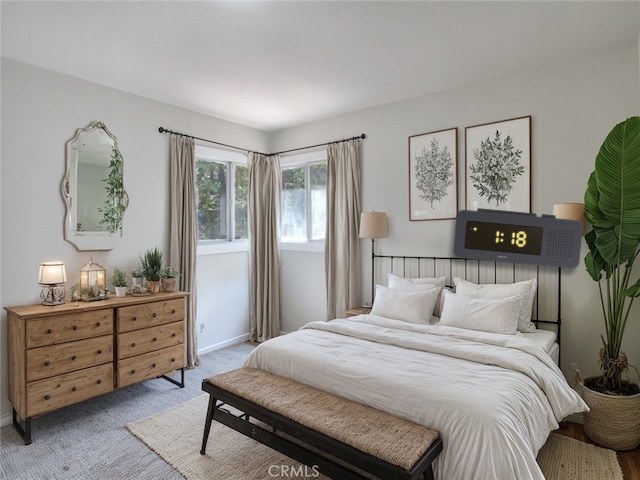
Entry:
1 h 18 min
